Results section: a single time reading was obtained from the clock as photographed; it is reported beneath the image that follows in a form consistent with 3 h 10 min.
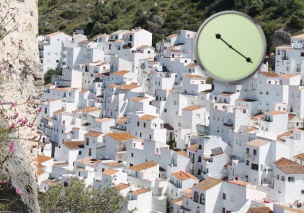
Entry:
10 h 21 min
